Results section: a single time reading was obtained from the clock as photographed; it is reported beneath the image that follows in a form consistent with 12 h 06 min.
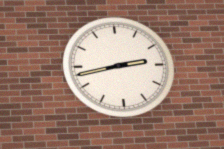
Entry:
2 h 43 min
